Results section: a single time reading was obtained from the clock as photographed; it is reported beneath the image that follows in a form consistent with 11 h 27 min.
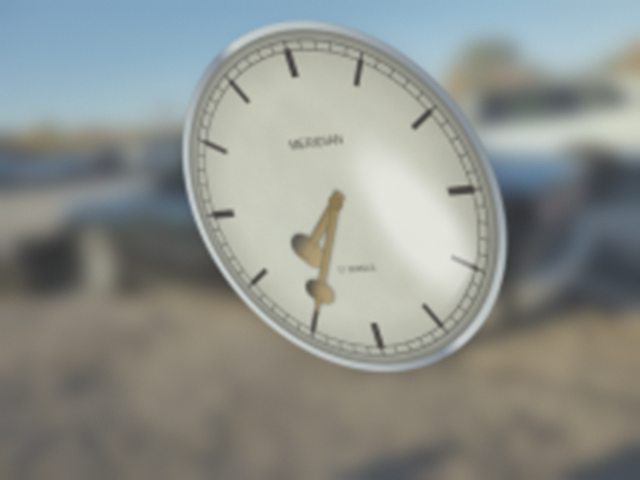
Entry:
7 h 35 min
